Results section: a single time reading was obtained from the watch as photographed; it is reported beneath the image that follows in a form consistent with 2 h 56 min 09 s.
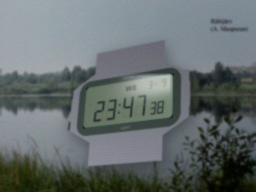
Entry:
23 h 47 min 38 s
